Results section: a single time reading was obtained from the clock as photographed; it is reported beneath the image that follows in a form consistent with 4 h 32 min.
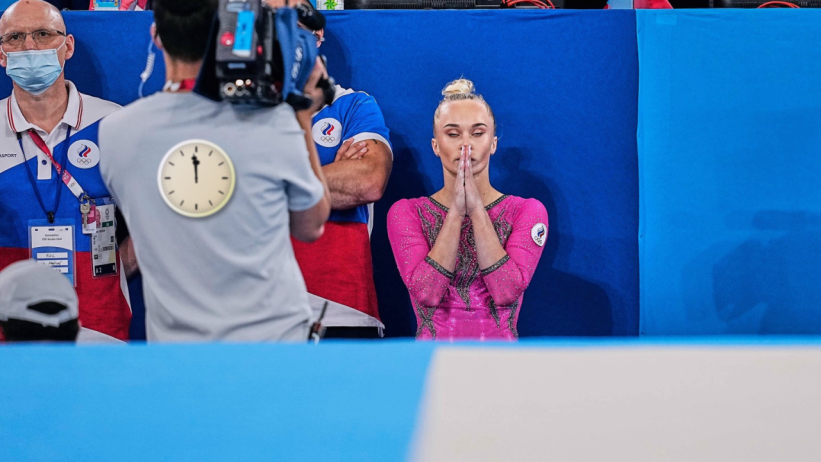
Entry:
11 h 59 min
